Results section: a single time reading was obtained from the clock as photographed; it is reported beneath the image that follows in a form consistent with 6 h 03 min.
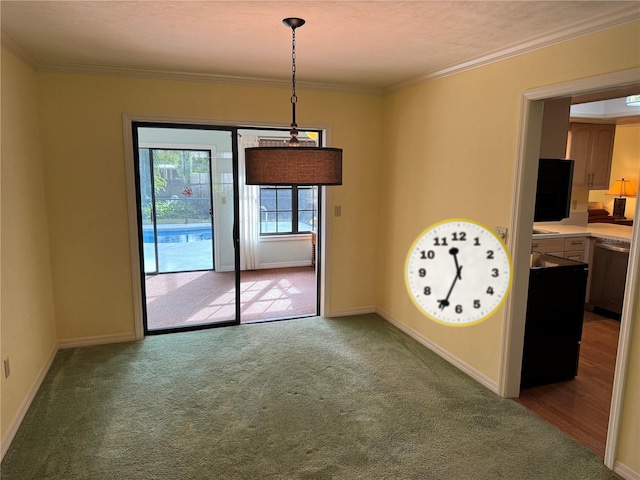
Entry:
11 h 34 min
